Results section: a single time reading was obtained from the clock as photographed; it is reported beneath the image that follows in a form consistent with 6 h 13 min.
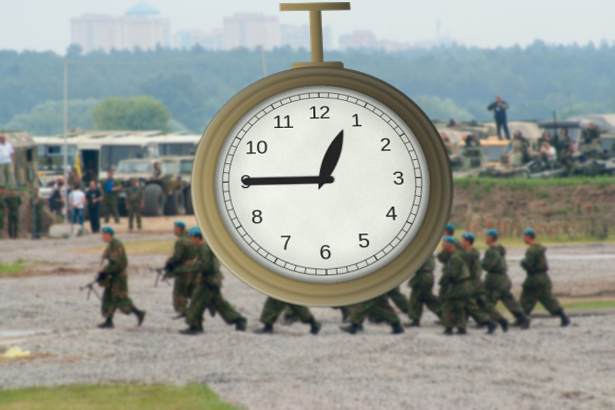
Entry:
12 h 45 min
